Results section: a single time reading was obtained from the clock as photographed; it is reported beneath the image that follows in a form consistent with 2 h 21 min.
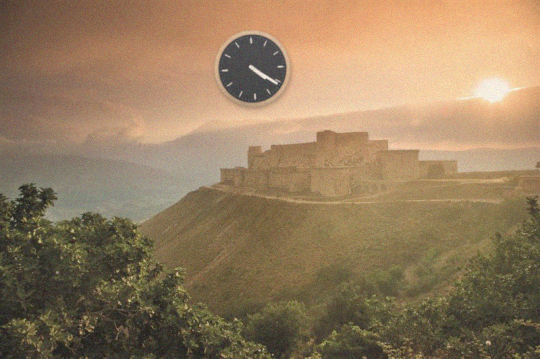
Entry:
4 h 21 min
